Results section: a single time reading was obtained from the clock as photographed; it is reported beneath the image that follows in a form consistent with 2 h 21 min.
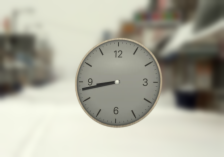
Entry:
8 h 43 min
